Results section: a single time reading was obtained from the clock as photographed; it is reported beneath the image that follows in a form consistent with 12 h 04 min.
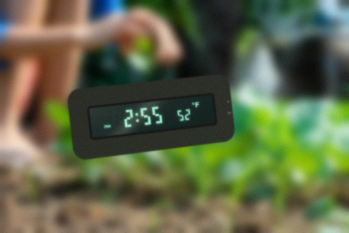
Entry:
2 h 55 min
